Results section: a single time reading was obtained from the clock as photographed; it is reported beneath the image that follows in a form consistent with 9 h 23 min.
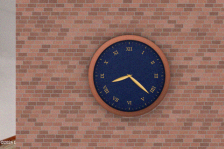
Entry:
8 h 22 min
